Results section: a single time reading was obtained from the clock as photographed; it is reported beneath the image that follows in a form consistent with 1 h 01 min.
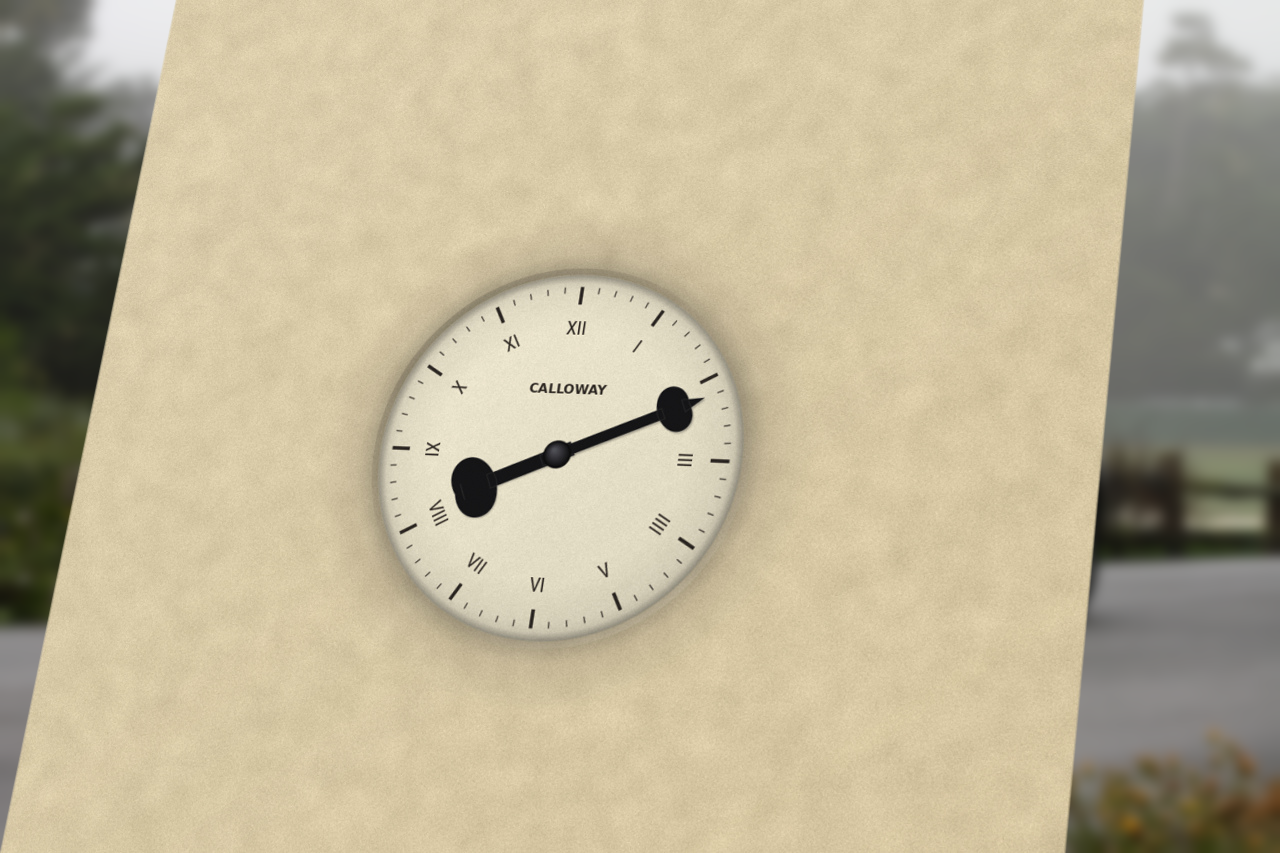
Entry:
8 h 11 min
